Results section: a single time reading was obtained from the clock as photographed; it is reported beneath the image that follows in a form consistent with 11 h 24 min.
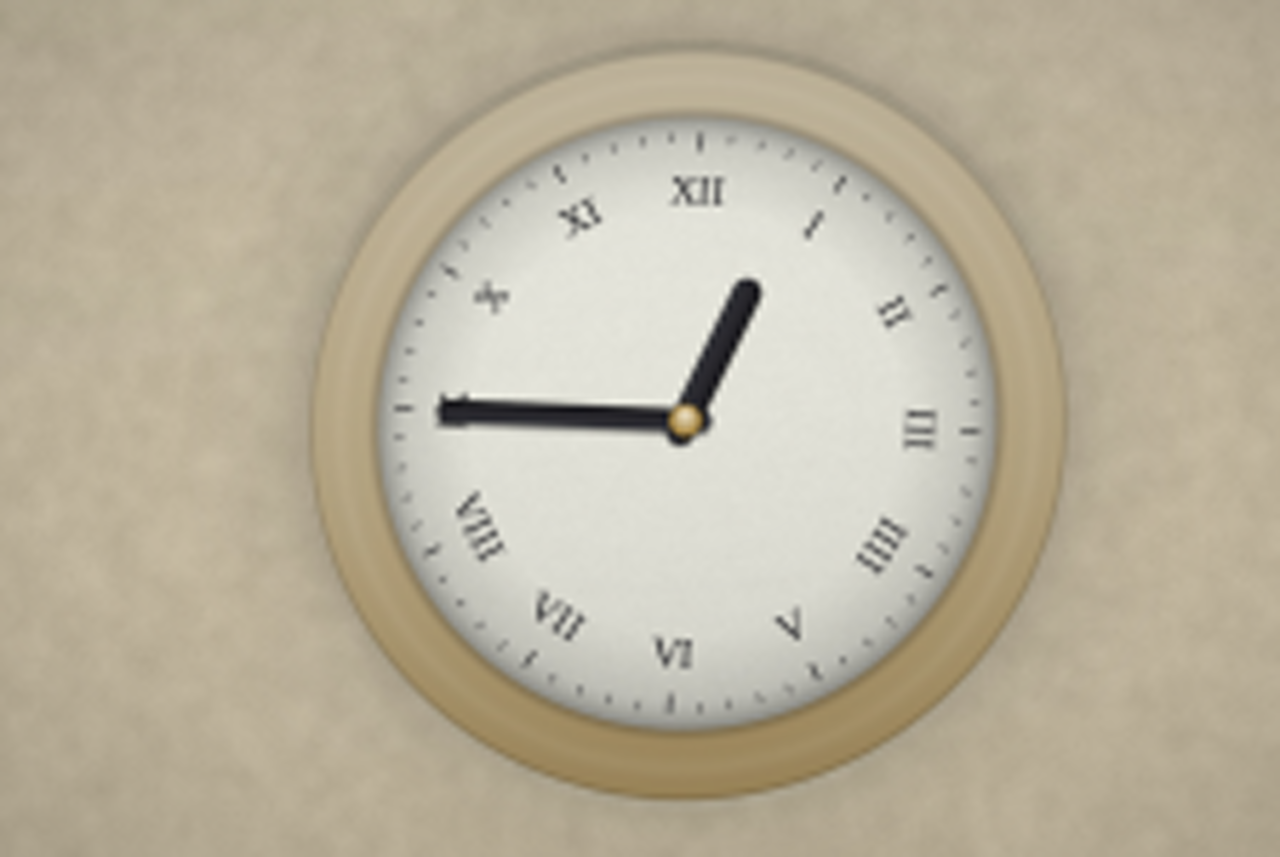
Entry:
12 h 45 min
